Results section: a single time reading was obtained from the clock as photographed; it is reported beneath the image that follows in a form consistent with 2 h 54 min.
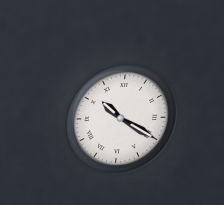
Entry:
10 h 20 min
